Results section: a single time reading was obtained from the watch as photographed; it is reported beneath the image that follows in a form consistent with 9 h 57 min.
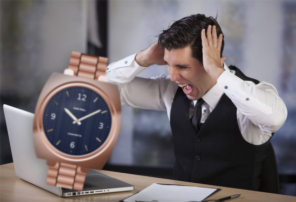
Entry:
10 h 09 min
